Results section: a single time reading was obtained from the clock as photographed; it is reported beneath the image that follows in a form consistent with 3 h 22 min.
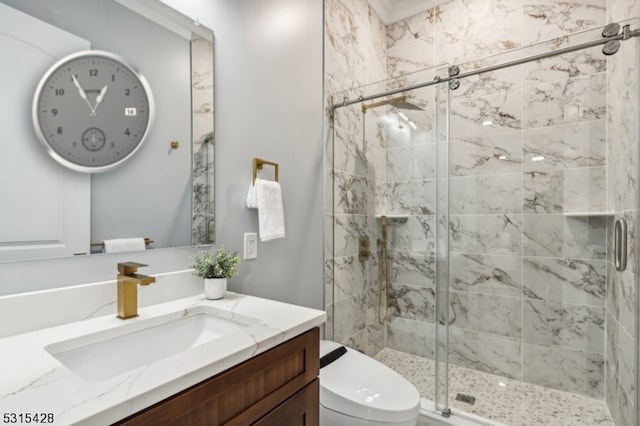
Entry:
12 h 55 min
